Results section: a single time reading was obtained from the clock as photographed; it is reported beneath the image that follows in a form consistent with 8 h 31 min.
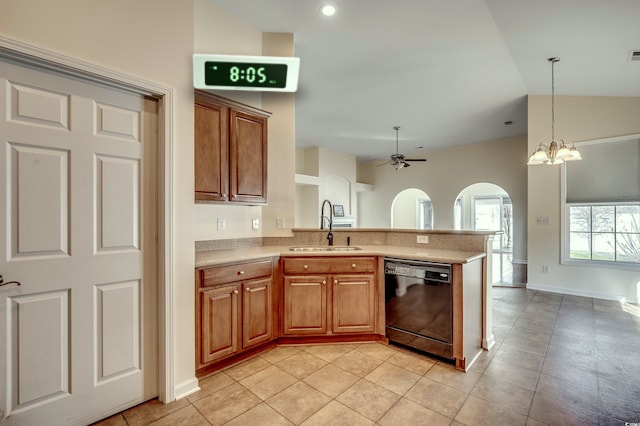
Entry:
8 h 05 min
